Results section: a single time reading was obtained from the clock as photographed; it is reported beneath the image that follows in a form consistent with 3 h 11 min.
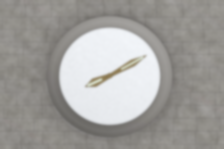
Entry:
8 h 10 min
